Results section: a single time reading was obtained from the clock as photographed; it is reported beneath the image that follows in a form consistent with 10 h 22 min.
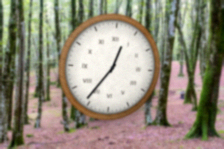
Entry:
12 h 36 min
